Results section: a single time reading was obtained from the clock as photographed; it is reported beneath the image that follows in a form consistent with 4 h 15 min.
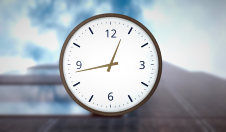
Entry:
12 h 43 min
